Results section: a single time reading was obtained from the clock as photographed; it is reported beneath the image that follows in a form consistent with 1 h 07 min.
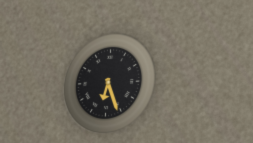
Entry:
6 h 26 min
